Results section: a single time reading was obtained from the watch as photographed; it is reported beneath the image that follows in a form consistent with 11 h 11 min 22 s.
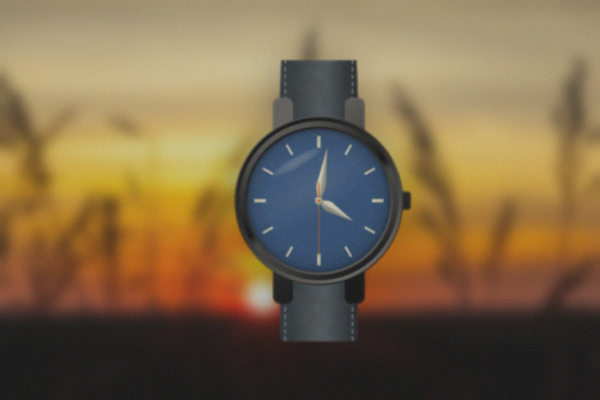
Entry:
4 h 01 min 30 s
